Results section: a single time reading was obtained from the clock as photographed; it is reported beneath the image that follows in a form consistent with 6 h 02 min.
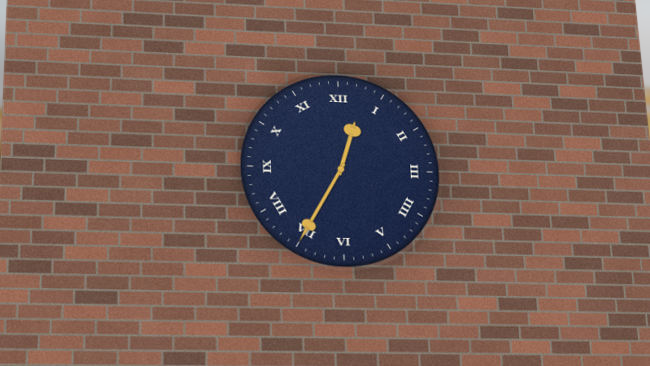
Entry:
12 h 35 min
